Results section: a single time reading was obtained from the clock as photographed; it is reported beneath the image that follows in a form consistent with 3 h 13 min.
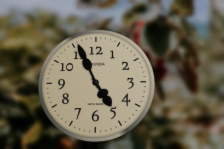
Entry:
4 h 56 min
